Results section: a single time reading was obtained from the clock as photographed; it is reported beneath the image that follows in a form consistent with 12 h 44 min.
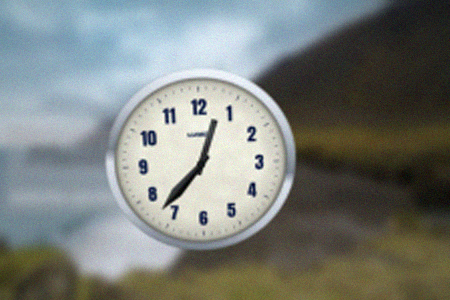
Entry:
12 h 37 min
